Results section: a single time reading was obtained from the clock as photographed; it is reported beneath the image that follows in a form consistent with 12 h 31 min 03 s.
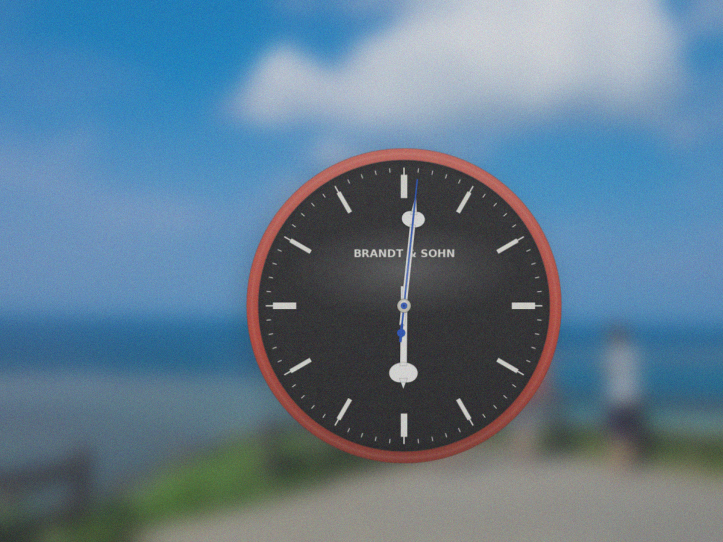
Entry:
6 h 01 min 01 s
